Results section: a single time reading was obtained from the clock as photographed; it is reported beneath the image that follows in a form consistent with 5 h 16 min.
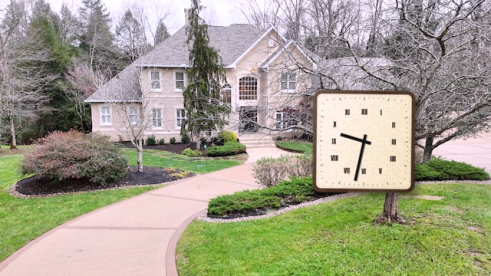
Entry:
9 h 32 min
